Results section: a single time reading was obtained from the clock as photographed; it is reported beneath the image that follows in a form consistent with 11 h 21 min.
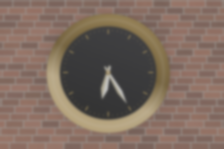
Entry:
6 h 25 min
